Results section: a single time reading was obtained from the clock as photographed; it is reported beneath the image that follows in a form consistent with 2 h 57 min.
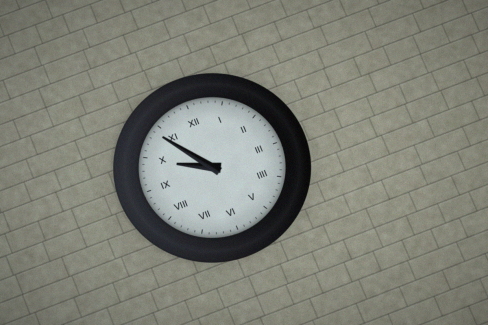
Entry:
9 h 54 min
